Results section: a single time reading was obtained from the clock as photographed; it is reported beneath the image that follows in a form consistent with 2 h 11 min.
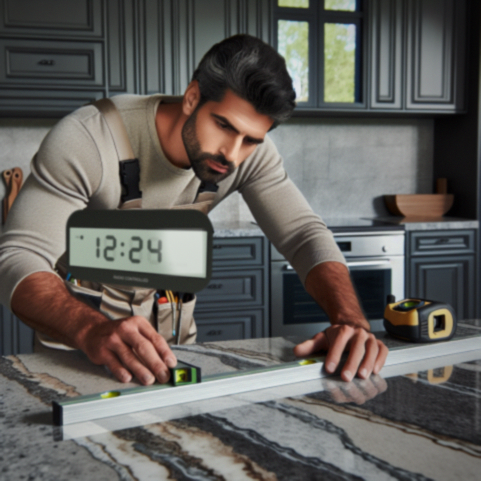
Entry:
12 h 24 min
